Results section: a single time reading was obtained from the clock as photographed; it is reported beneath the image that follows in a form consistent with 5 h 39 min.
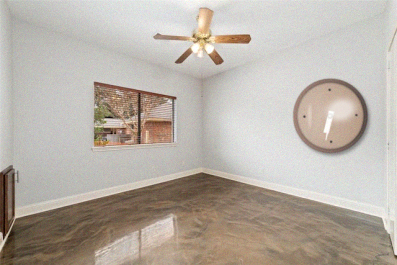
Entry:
6 h 32 min
